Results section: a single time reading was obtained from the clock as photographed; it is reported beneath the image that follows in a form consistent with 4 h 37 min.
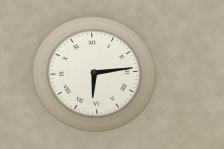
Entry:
6 h 14 min
